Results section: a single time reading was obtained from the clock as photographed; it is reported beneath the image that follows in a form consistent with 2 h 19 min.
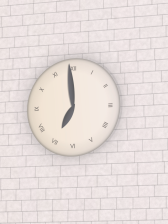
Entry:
6 h 59 min
